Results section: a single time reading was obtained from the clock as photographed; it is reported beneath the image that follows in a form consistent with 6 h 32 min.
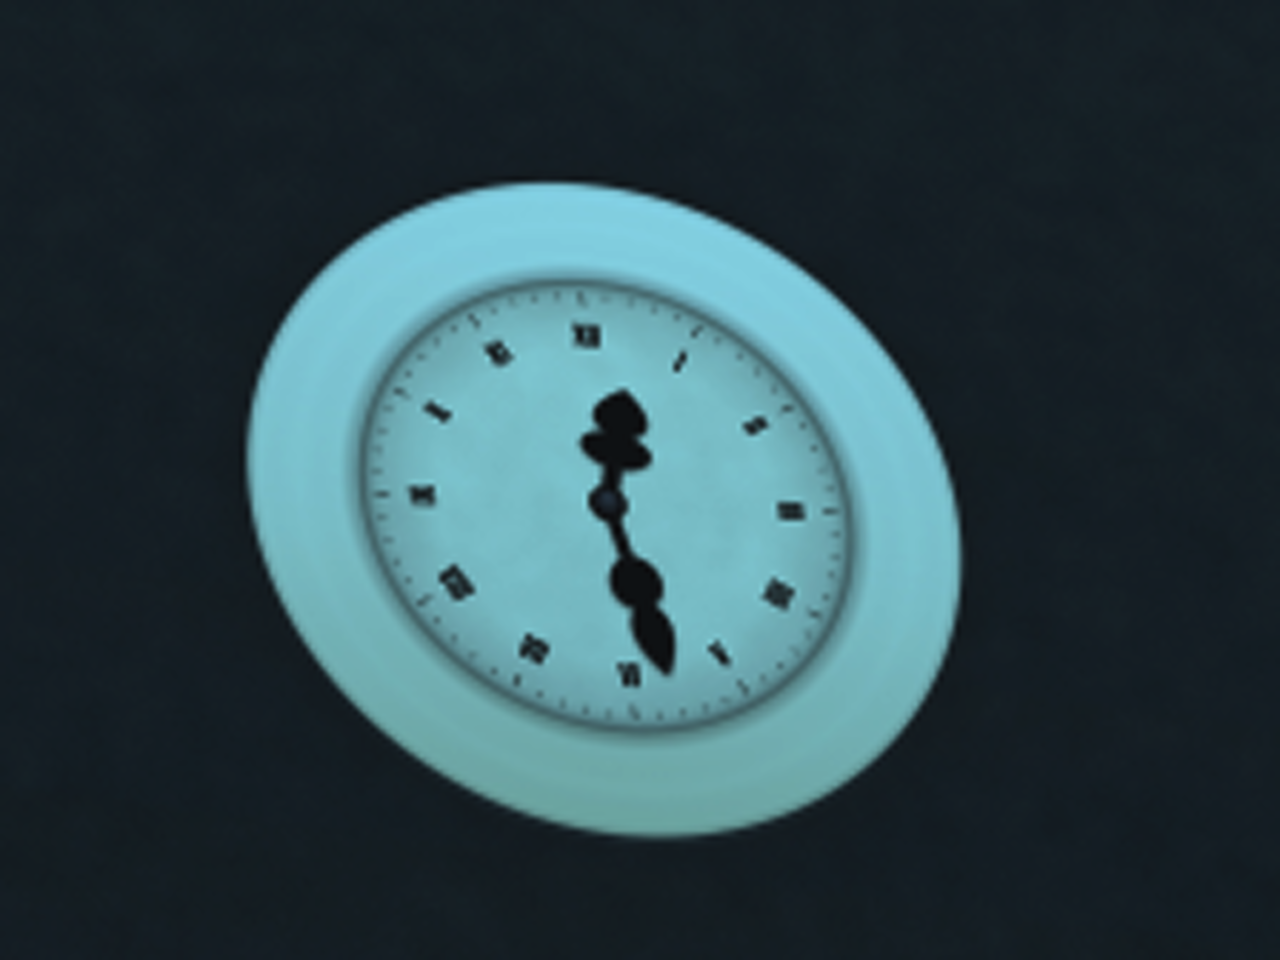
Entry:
12 h 28 min
